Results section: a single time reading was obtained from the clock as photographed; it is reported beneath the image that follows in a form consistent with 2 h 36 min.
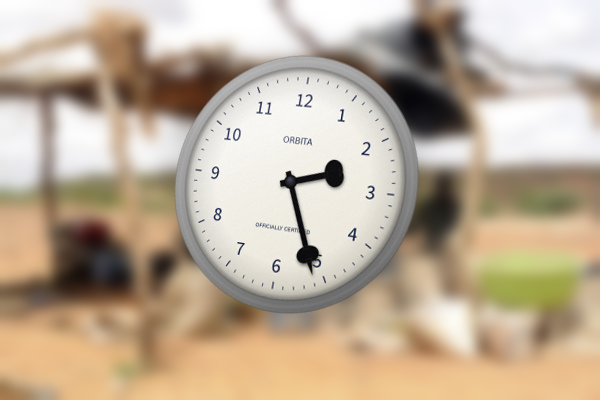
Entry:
2 h 26 min
